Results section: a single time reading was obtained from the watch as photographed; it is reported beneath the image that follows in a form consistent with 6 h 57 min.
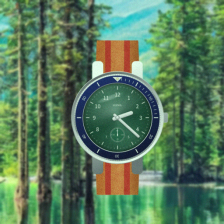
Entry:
2 h 22 min
